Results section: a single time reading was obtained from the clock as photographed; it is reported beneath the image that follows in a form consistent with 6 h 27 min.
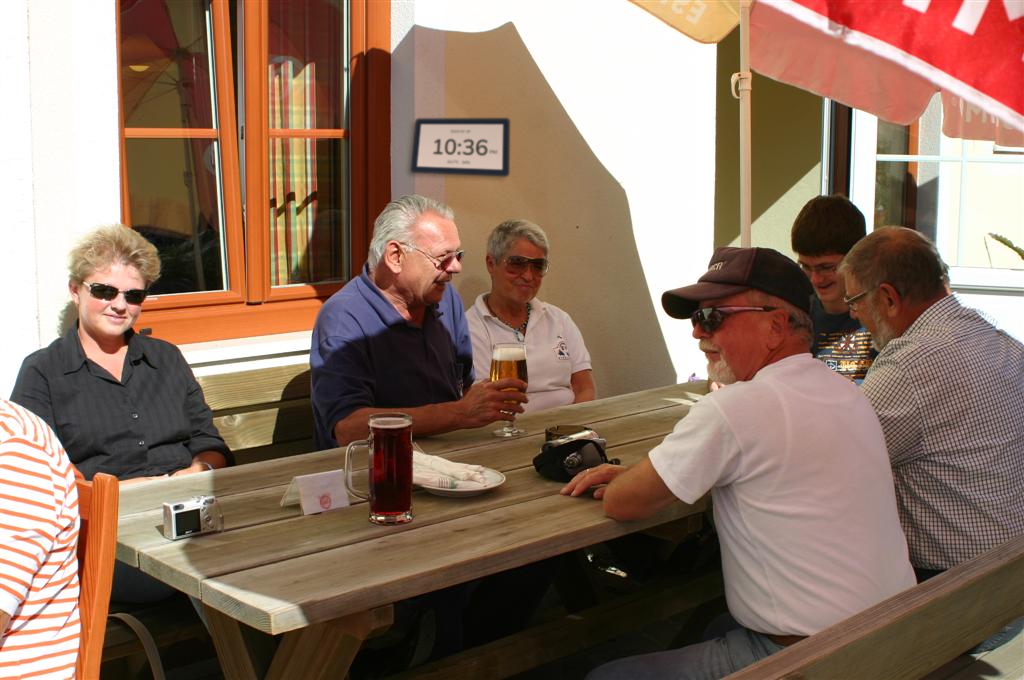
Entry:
10 h 36 min
